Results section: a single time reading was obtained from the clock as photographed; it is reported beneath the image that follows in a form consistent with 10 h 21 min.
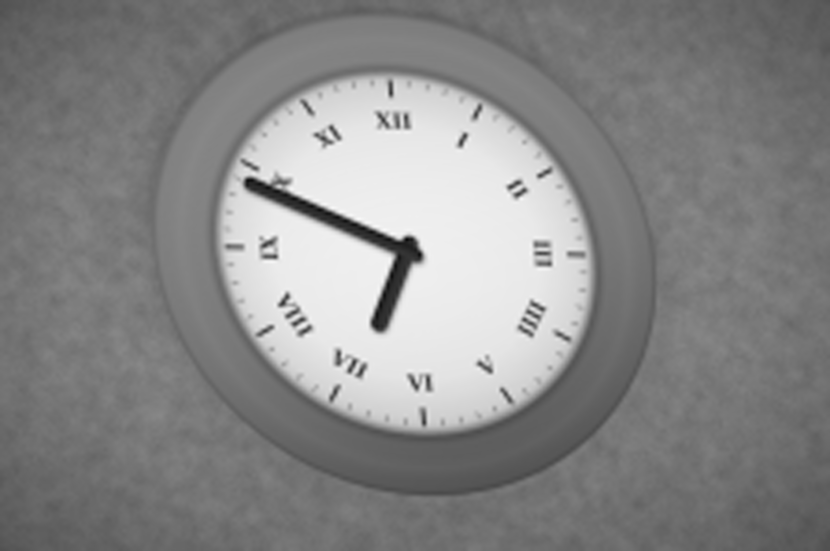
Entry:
6 h 49 min
